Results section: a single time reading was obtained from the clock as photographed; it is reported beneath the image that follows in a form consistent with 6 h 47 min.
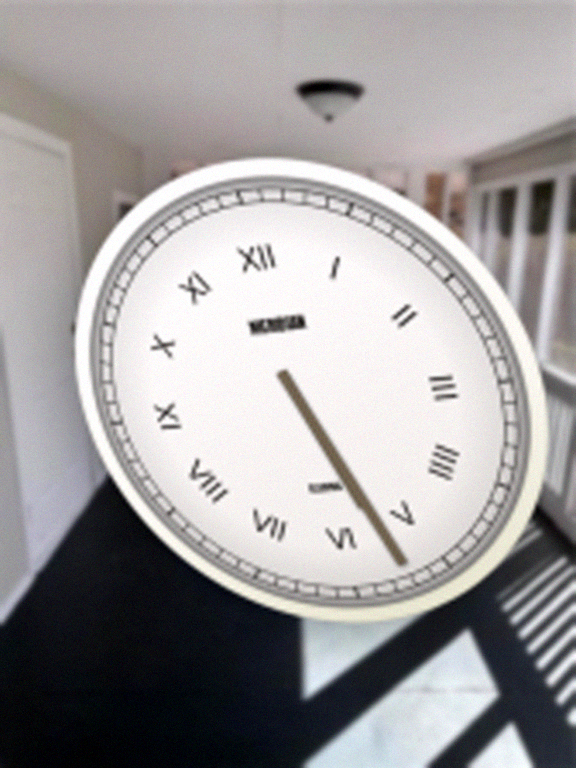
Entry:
5 h 27 min
